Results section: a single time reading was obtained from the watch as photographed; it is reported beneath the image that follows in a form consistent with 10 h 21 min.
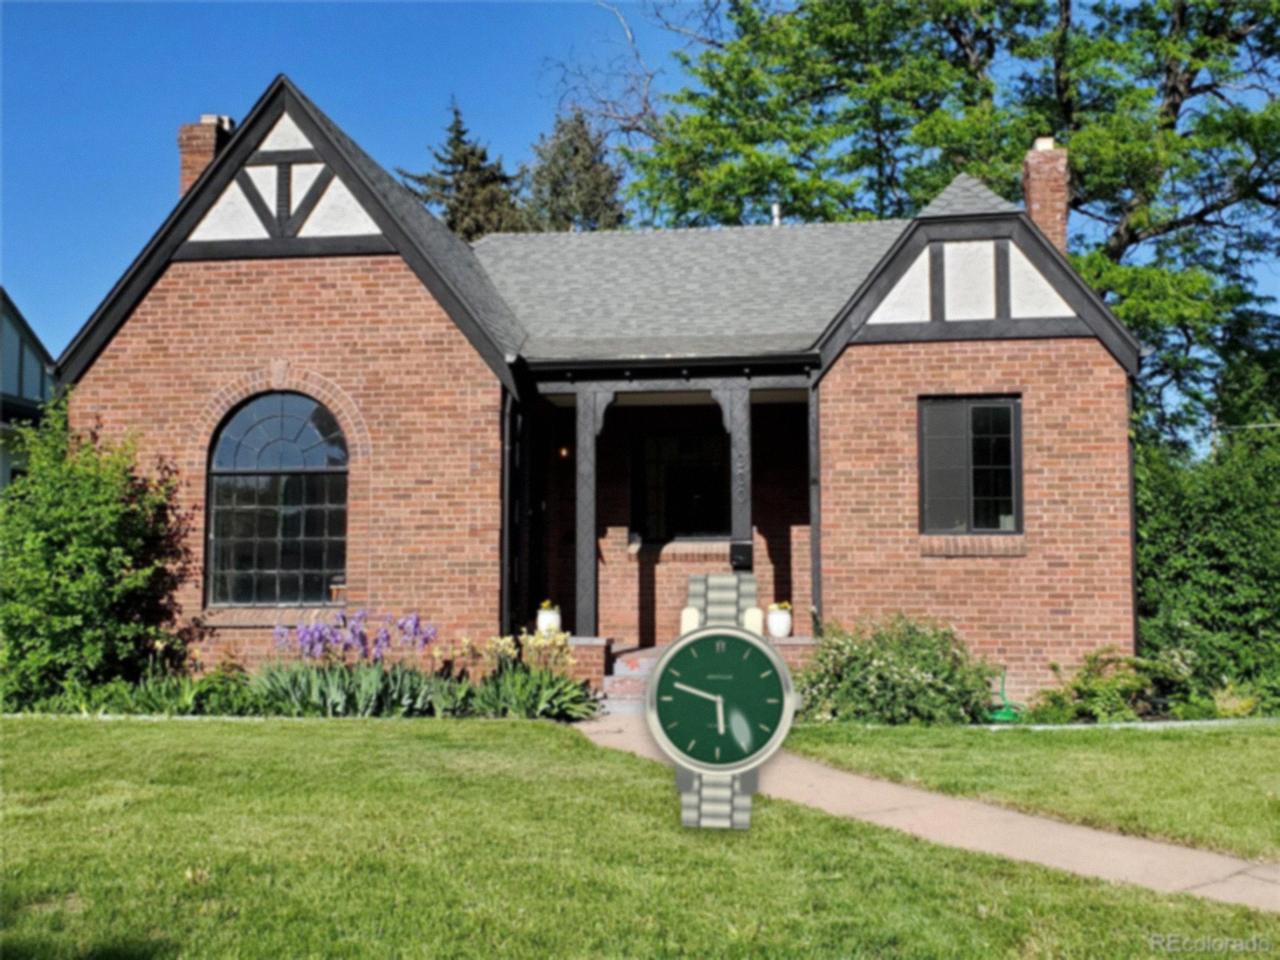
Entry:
5 h 48 min
